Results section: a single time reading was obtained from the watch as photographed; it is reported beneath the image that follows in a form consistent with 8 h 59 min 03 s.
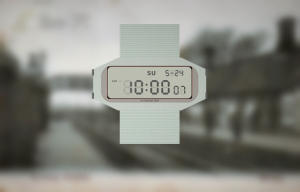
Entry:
10 h 00 min 07 s
